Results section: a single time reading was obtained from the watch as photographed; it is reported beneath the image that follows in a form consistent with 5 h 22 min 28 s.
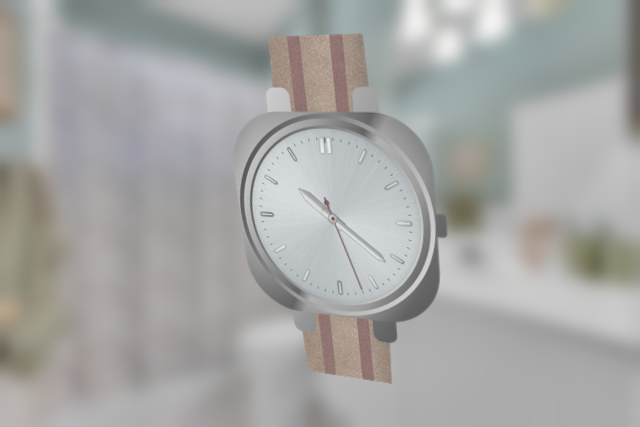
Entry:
10 h 21 min 27 s
